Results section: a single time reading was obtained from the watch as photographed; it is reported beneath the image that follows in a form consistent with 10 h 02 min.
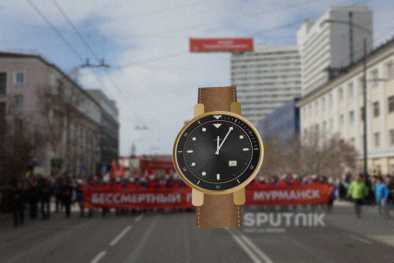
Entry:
12 h 05 min
